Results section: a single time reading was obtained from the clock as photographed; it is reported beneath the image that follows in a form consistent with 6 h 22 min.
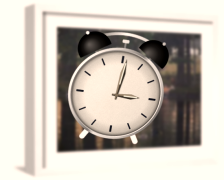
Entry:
3 h 01 min
